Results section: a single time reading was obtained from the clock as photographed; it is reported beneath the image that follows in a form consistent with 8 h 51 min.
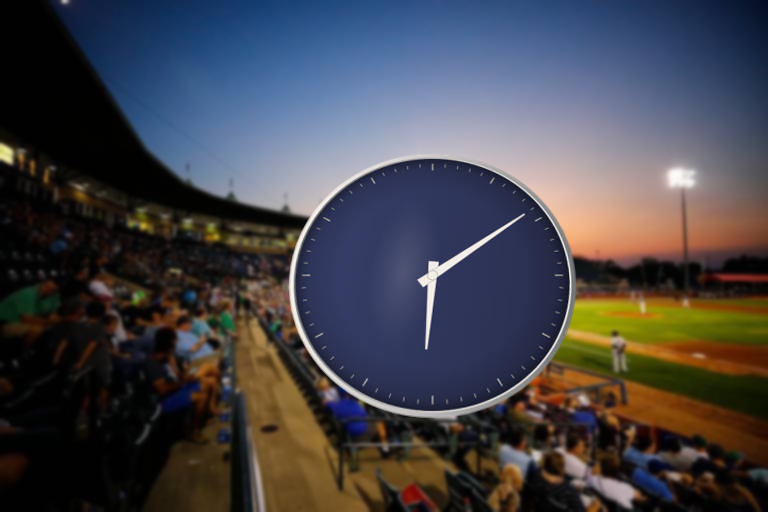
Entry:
6 h 09 min
